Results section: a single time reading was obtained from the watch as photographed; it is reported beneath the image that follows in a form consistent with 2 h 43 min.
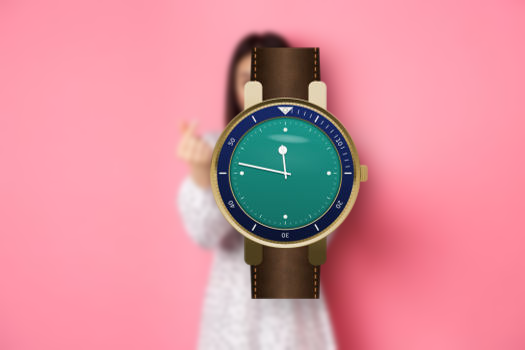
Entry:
11 h 47 min
